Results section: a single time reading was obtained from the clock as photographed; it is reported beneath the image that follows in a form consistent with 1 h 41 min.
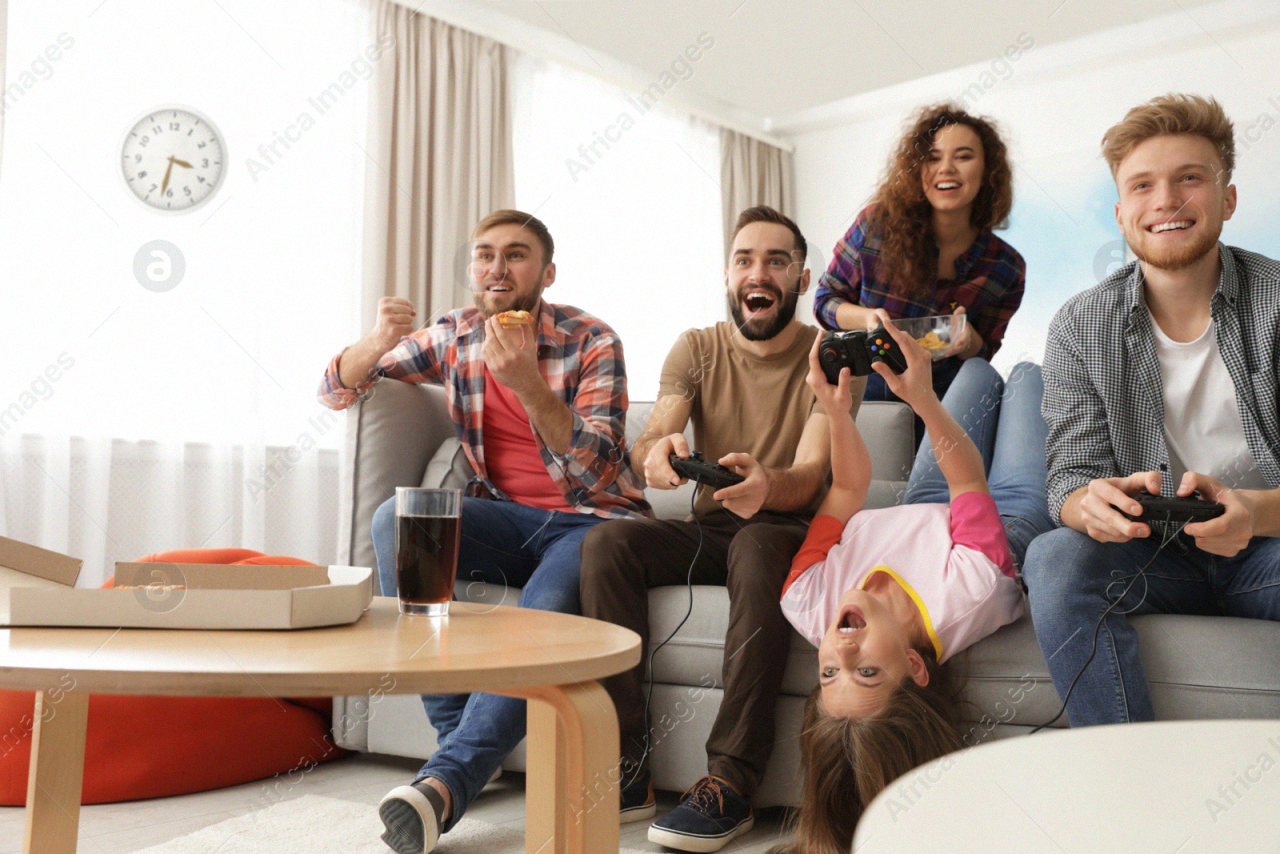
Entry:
3 h 32 min
